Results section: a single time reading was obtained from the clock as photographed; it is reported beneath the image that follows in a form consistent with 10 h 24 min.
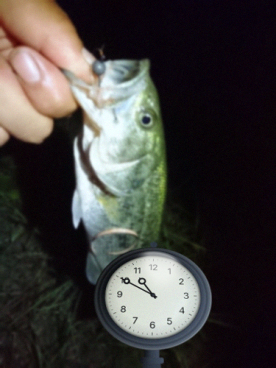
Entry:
10 h 50 min
